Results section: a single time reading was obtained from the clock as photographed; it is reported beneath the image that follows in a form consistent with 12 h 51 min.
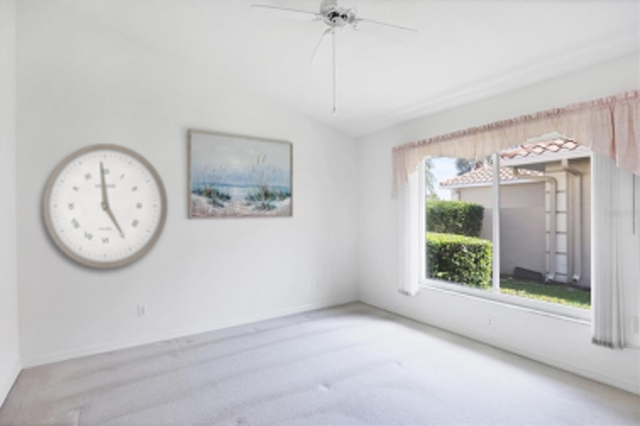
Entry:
4 h 59 min
